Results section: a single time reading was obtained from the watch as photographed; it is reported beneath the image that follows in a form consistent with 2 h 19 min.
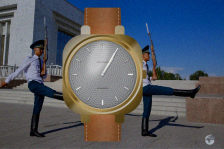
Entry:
1 h 05 min
